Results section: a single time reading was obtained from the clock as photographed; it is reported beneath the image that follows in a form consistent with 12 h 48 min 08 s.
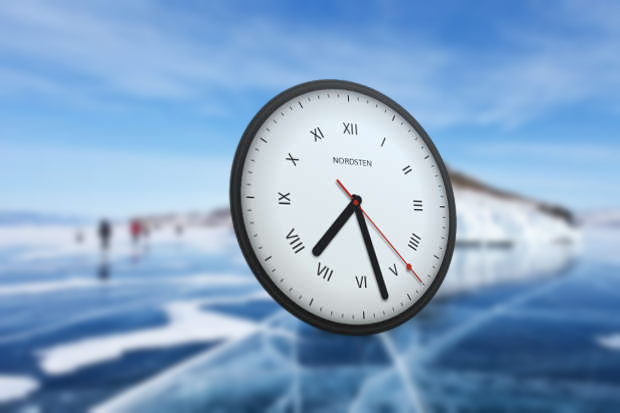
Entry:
7 h 27 min 23 s
